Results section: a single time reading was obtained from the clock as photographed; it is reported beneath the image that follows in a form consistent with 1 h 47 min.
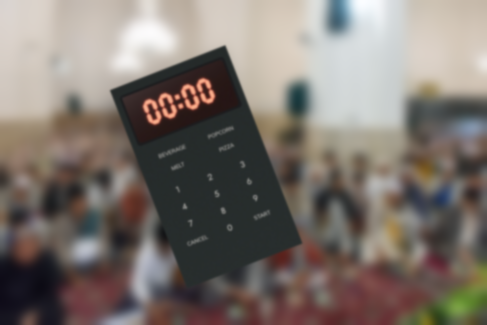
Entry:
0 h 00 min
